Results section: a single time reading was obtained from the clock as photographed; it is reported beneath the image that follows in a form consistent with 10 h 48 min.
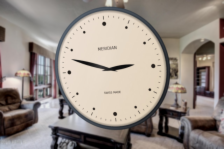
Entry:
2 h 48 min
